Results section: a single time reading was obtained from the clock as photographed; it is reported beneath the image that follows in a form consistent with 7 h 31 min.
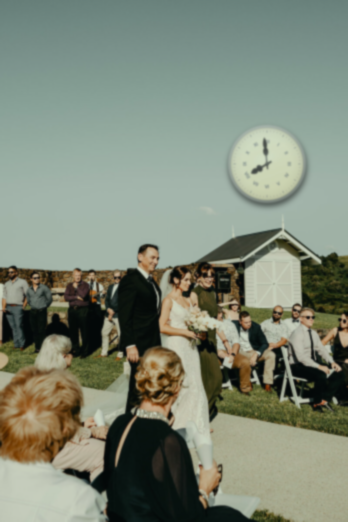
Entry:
7 h 59 min
